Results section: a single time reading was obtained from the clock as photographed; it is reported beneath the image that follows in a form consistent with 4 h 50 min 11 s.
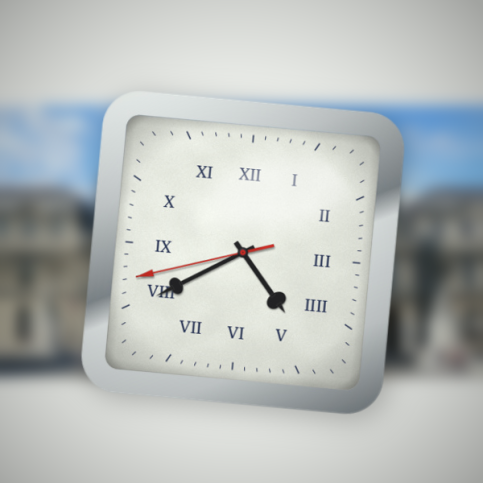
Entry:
4 h 39 min 42 s
